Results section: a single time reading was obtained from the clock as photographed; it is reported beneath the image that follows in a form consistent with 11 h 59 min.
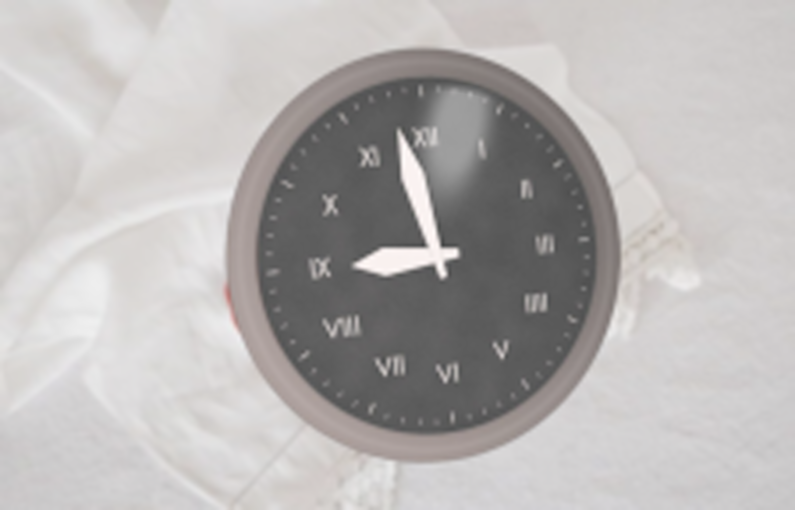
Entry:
8 h 58 min
